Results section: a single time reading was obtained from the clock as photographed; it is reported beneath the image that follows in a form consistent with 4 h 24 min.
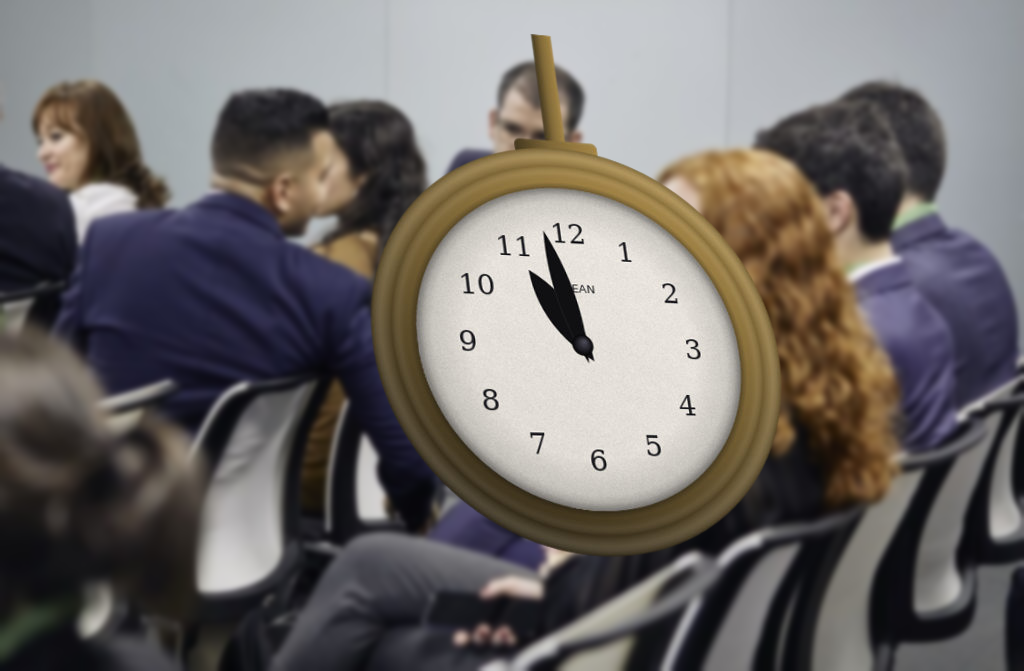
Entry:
10 h 58 min
